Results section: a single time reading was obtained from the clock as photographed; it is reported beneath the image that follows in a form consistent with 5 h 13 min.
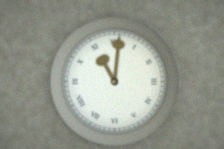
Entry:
11 h 01 min
